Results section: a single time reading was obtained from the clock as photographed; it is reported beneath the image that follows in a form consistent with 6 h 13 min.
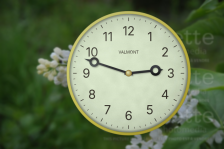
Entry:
2 h 48 min
